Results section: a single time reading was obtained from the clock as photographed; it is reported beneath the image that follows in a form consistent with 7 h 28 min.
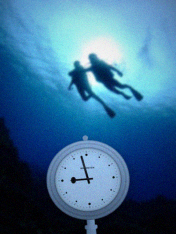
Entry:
8 h 58 min
